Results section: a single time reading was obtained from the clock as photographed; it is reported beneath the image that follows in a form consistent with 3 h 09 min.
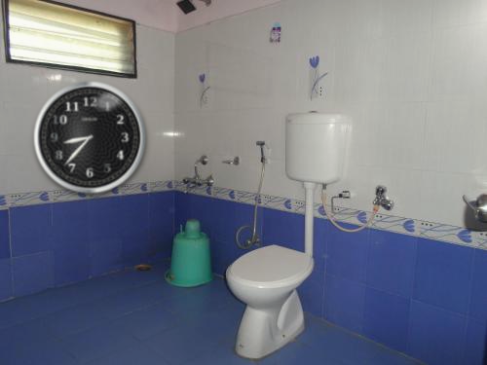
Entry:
8 h 37 min
